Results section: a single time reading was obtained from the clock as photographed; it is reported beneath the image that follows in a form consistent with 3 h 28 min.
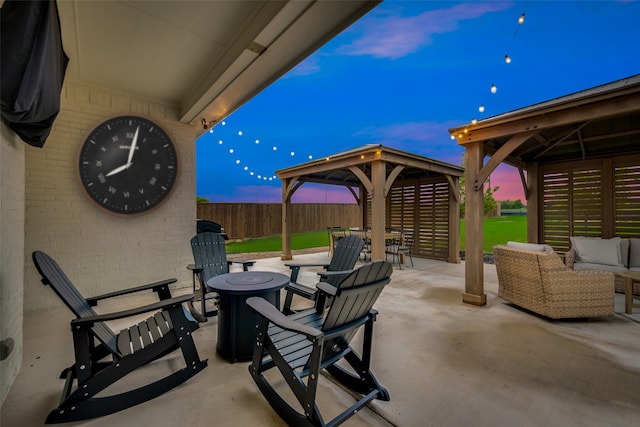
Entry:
8 h 02 min
